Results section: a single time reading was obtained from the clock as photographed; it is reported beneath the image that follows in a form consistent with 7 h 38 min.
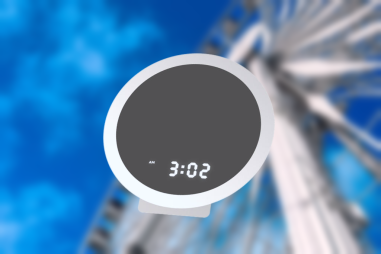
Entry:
3 h 02 min
